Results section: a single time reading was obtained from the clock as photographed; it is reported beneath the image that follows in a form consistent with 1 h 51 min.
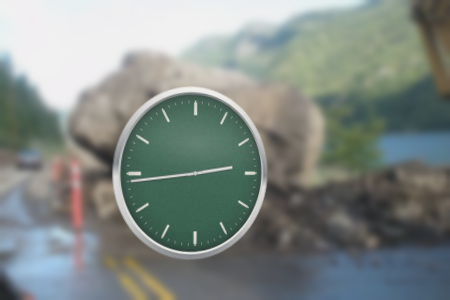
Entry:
2 h 44 min
